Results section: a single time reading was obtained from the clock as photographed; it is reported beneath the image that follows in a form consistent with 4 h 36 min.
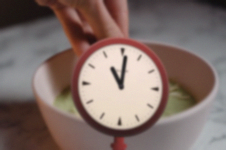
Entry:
11 h 01 min
